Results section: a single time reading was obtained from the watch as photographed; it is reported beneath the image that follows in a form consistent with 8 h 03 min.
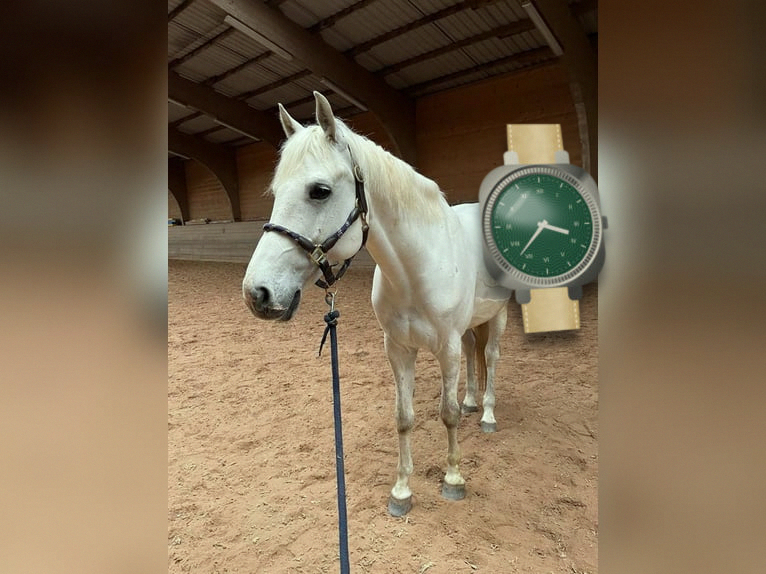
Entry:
3 h 37 min
